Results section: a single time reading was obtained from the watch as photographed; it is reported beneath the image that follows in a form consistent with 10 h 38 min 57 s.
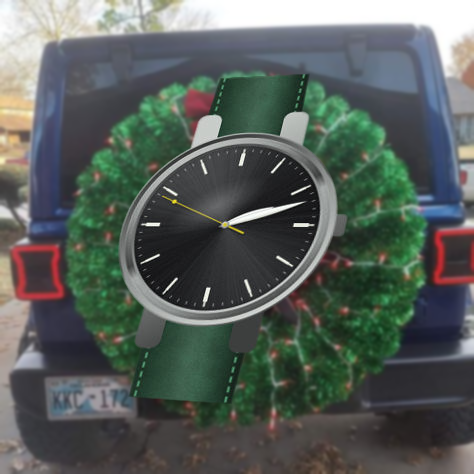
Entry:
2 h 11 min 49 s
